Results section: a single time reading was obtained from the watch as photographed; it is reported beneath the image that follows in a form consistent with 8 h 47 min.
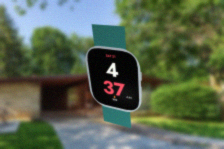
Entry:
4 h 37 min
